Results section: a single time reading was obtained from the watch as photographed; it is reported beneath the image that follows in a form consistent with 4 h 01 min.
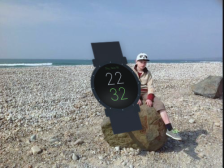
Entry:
22 h 32 min
